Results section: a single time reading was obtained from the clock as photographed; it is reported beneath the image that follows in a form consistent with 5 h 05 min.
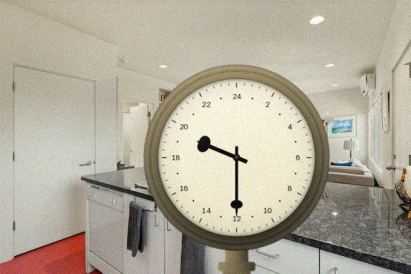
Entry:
19 h 30 min
